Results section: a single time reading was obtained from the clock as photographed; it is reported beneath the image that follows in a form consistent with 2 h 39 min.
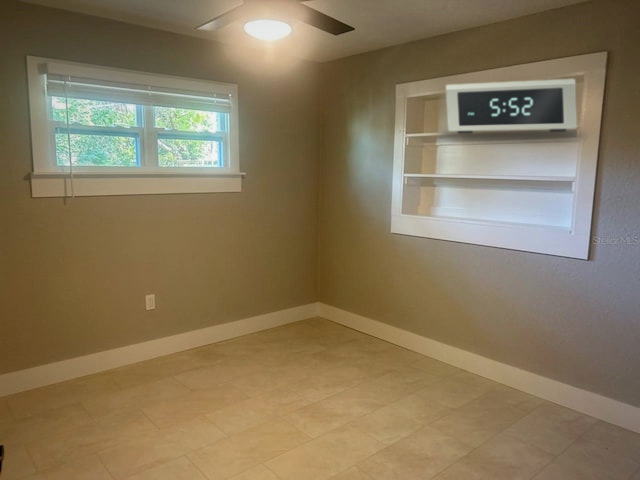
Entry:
5 h 52 min
